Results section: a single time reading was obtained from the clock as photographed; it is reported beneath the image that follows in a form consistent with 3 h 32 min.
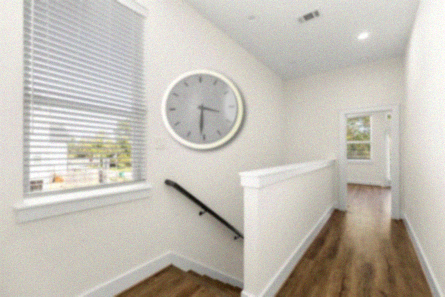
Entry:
3 h 31 min
